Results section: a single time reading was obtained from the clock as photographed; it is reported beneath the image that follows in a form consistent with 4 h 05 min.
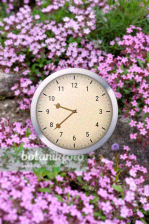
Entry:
9 h 38 min
